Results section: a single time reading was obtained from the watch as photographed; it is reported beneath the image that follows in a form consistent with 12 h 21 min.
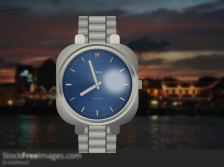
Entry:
7 h 57 min
